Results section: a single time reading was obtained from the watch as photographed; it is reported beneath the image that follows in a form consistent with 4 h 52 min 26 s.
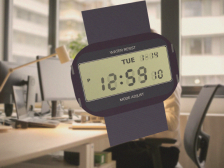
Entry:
12 h 59 min 10 s
